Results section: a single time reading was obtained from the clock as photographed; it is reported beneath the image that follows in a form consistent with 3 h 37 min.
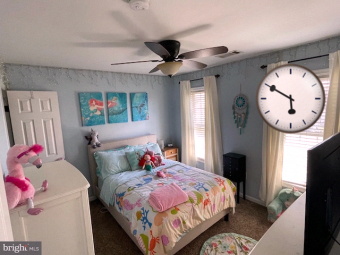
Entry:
5 h 50 min
